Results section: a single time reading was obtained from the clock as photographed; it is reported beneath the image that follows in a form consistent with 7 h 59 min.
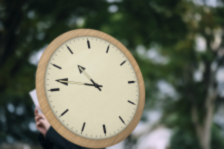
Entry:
10 h 47 min
